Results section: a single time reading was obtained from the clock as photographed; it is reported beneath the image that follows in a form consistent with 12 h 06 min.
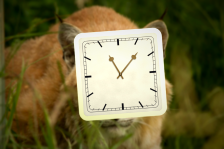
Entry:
11 h 07 min
